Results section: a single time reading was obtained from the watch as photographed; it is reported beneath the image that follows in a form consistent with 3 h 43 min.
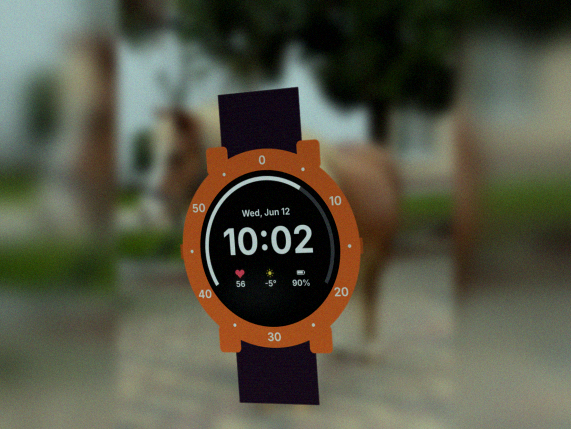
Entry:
10 h 02 min
